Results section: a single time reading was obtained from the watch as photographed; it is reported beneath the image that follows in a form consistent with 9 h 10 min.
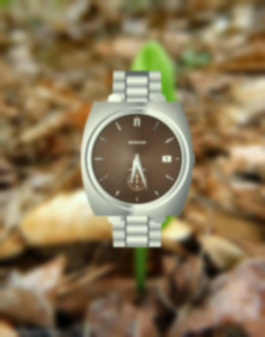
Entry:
6 h 27 min
